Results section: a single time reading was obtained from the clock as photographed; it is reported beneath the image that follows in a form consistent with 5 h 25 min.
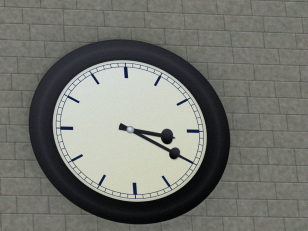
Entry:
3 h 20 min
